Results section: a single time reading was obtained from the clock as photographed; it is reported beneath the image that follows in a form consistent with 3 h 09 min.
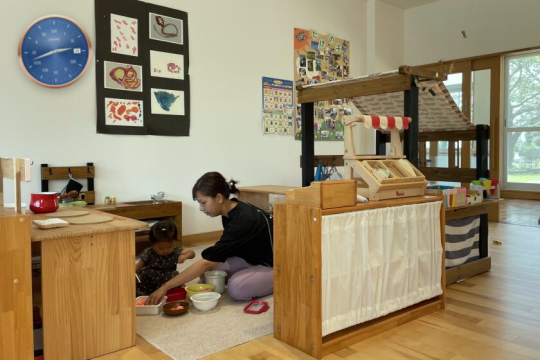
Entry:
2 h 42 min
